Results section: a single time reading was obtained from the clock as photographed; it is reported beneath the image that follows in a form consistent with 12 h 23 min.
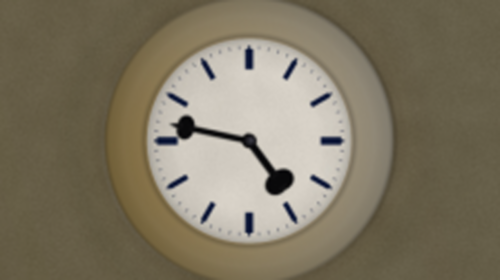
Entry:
4 h 47 min
